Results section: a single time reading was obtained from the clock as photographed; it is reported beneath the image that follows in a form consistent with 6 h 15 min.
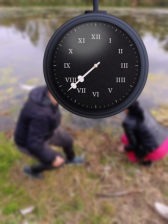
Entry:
7 h 38 min
